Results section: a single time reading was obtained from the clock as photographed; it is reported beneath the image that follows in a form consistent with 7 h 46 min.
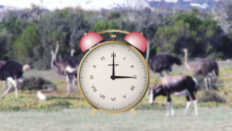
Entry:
3 h 00 min
